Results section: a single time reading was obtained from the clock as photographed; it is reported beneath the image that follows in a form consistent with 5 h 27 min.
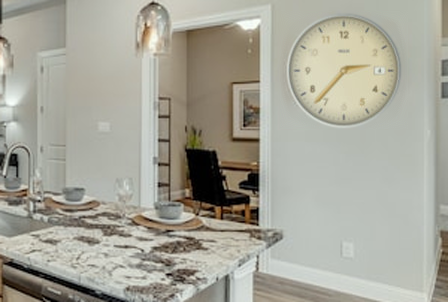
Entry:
2 h 37 min
